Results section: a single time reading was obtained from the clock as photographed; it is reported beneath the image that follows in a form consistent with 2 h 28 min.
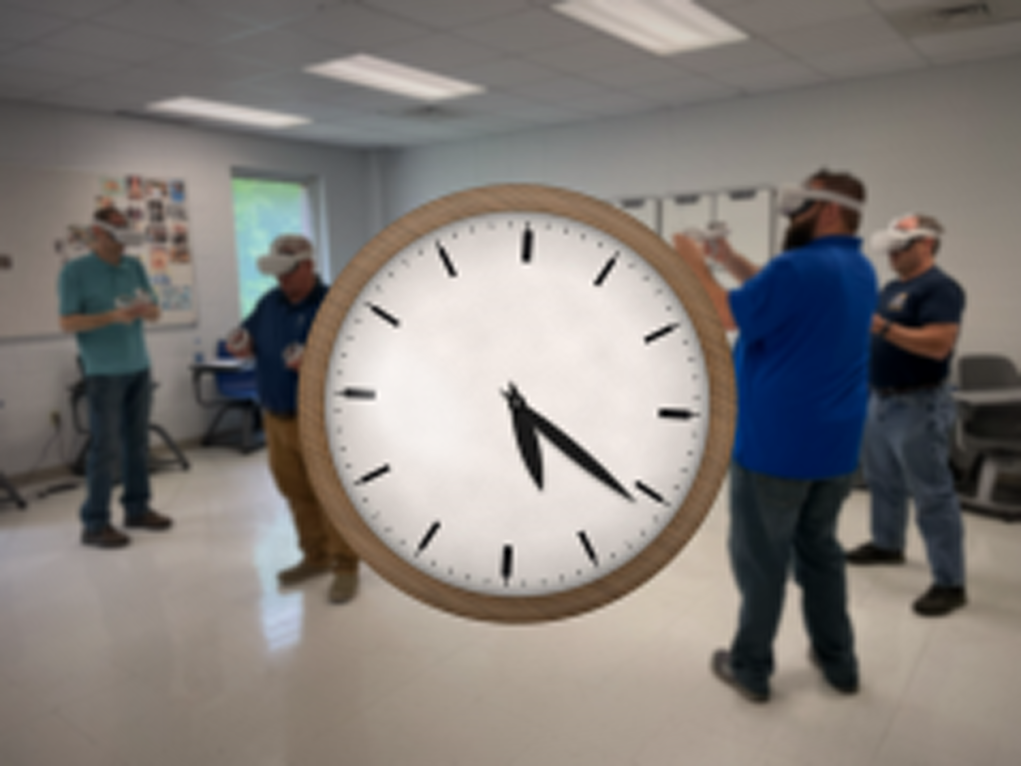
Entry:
5 h 21 min
